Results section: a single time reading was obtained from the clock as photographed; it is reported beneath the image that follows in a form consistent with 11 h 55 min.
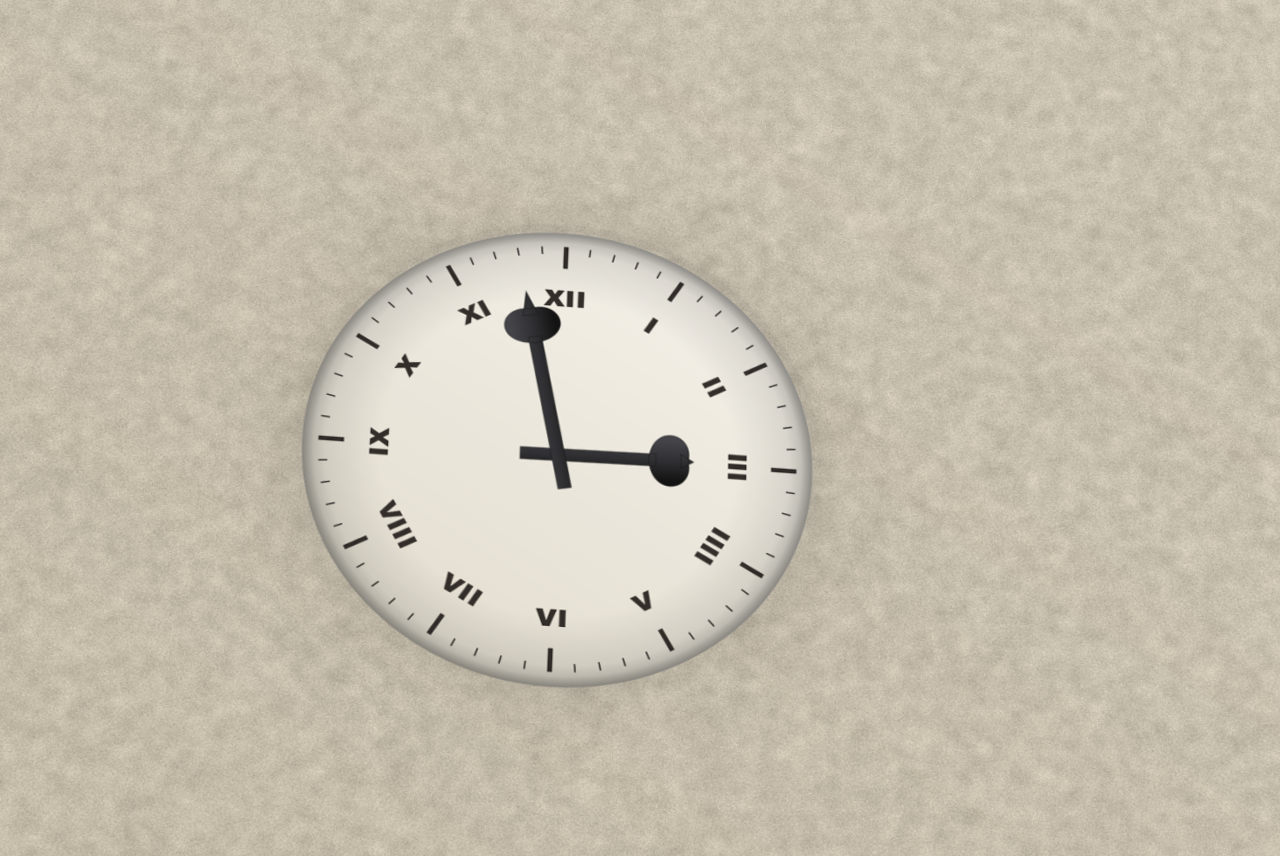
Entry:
2 h 58 min
